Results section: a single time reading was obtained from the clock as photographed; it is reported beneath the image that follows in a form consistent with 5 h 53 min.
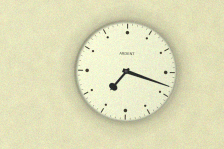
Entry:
7 h 18 min
